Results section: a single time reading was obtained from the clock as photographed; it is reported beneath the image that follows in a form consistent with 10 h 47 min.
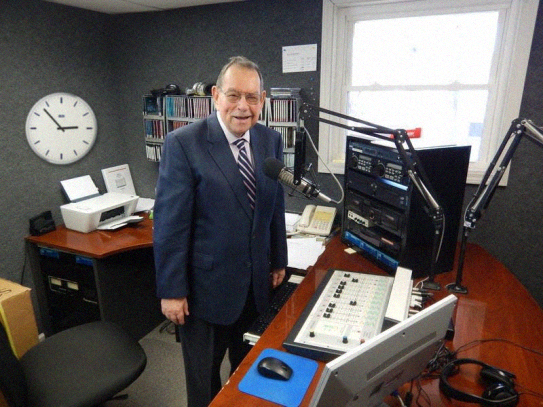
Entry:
2 h 53 min
